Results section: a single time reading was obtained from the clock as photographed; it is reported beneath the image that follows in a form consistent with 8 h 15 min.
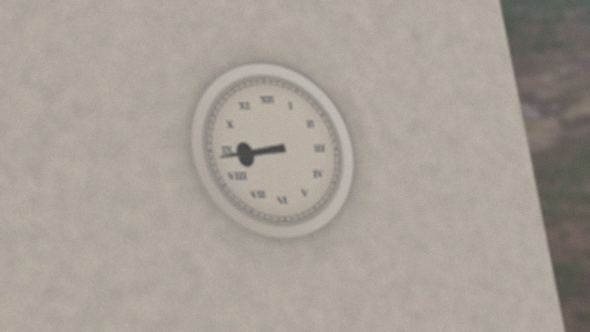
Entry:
8 h 44 min
